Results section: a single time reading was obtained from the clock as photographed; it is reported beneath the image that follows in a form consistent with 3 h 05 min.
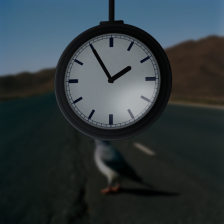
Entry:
1 h 55 min
